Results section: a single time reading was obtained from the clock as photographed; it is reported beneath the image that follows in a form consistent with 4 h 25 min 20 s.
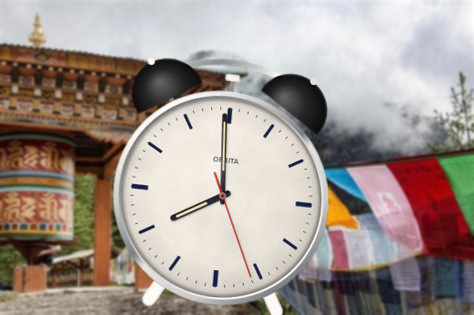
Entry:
7 h 59 min 26 s
